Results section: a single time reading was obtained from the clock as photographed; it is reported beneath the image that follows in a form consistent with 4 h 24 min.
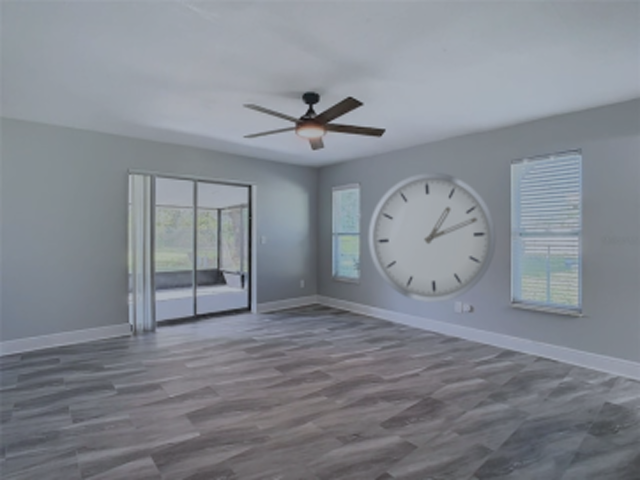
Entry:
1 h 12 min
